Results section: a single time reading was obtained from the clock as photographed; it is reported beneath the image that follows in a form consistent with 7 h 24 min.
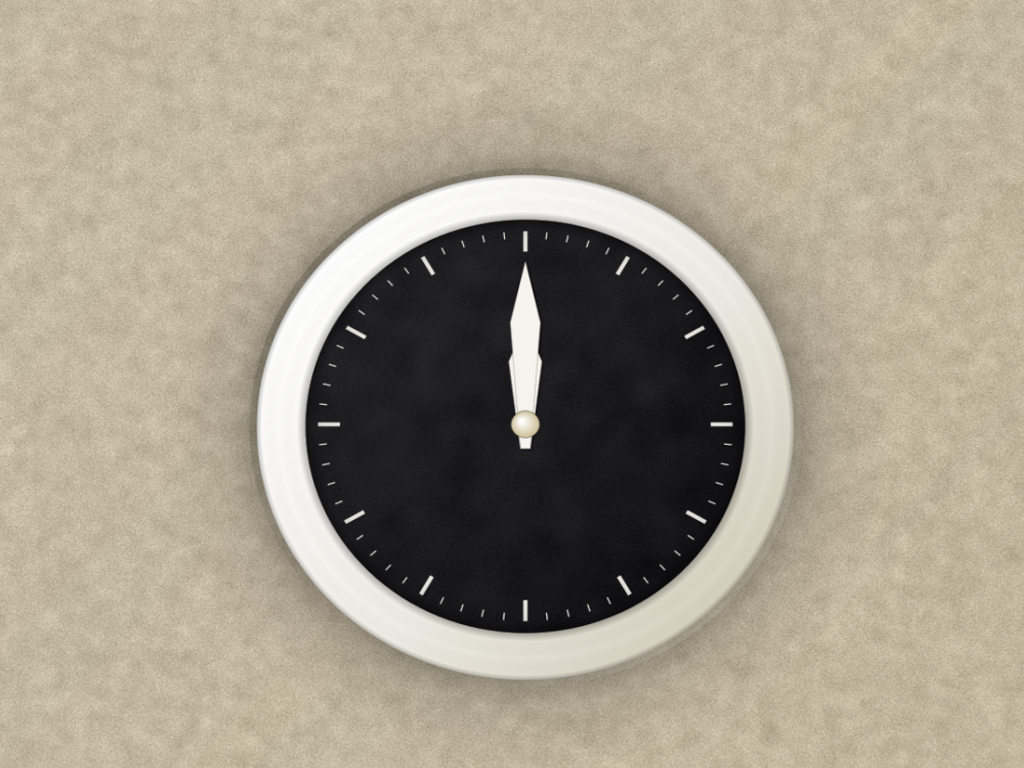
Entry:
12 h 00 min
